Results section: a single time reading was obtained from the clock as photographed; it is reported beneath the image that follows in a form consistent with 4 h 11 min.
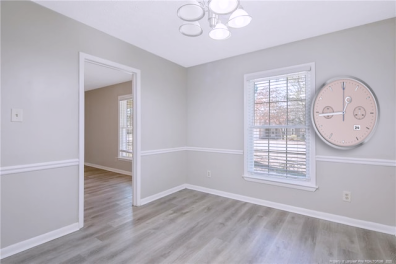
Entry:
12 h 44 min
